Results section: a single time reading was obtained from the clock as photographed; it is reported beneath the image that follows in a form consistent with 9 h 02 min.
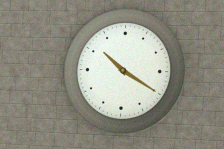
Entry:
10 h 20 min
